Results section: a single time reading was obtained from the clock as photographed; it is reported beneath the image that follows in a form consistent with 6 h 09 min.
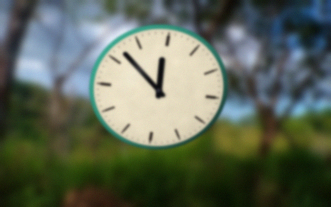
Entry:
11 h 52 min
